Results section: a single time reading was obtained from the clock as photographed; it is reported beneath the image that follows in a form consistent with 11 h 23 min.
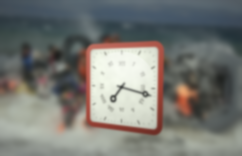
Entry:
7 h 17 min
